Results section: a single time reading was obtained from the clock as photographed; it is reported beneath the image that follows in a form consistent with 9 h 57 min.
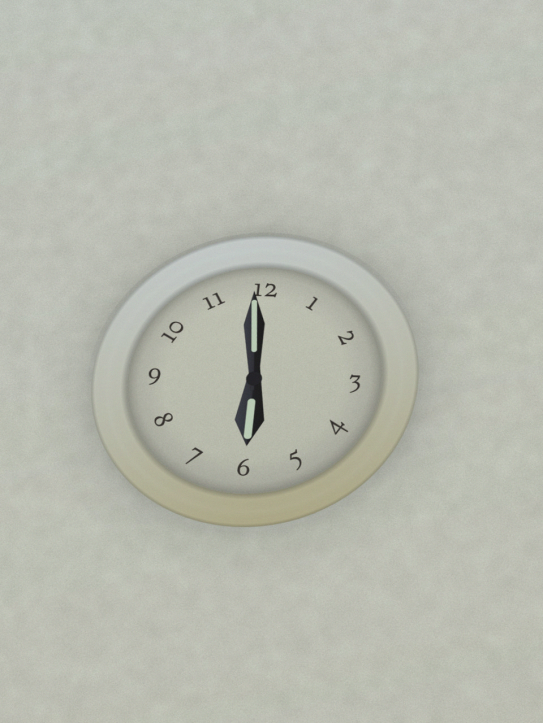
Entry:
5 h 59 min
